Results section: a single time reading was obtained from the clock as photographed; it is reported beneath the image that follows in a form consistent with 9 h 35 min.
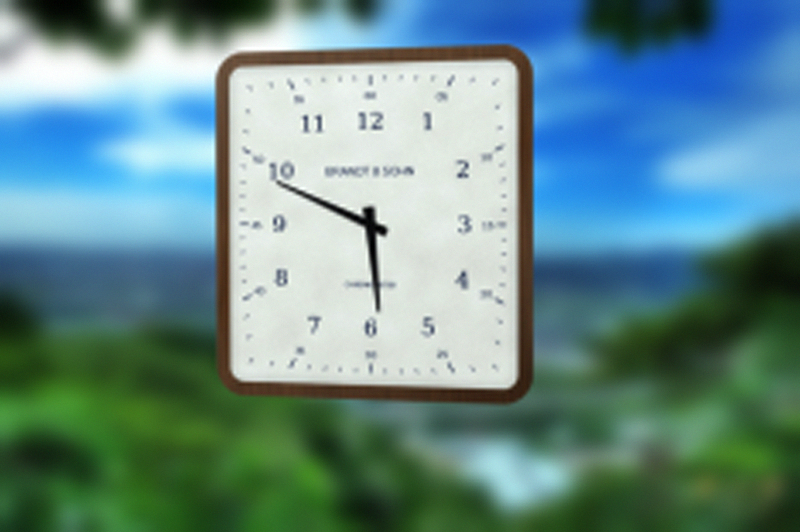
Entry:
5 h 49 min
